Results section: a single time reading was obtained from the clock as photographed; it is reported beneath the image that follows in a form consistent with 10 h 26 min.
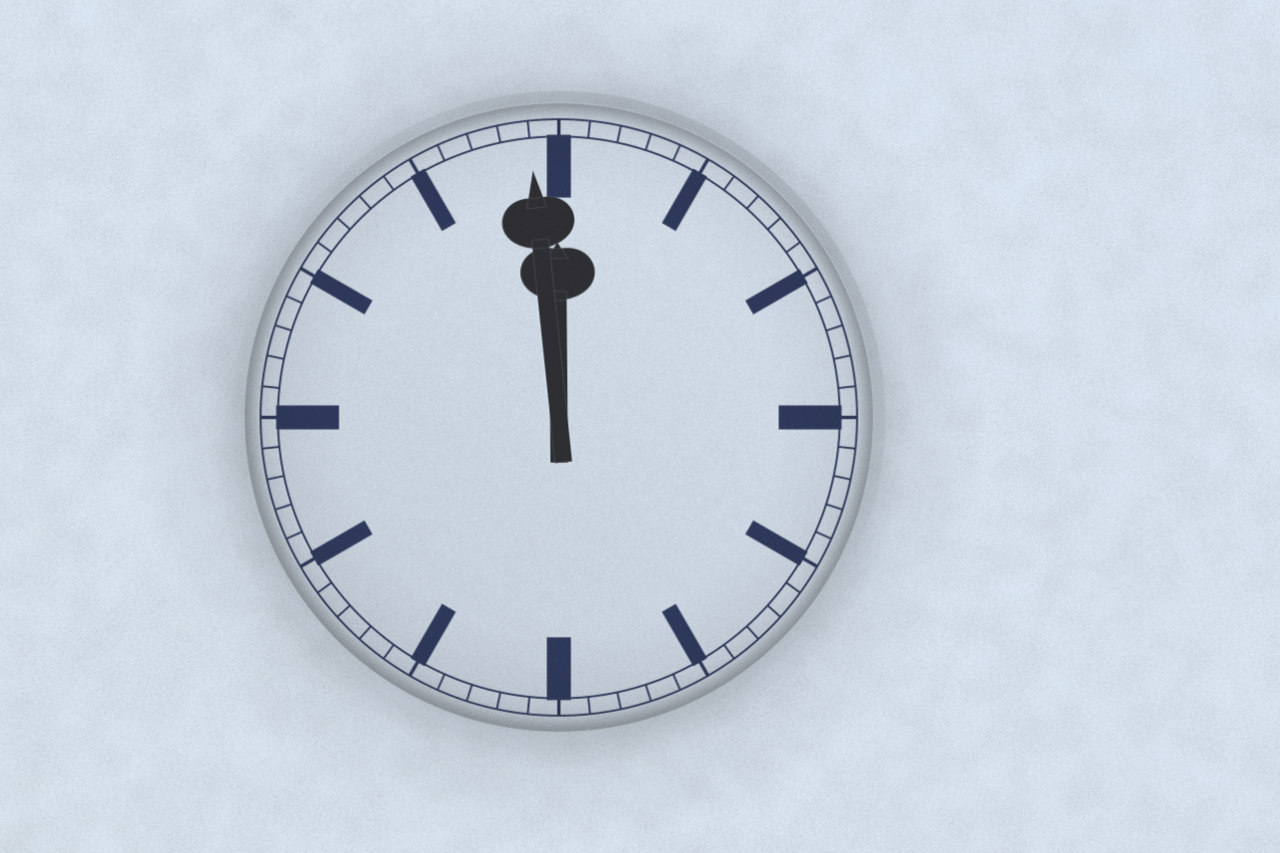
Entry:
11 h 59 min
